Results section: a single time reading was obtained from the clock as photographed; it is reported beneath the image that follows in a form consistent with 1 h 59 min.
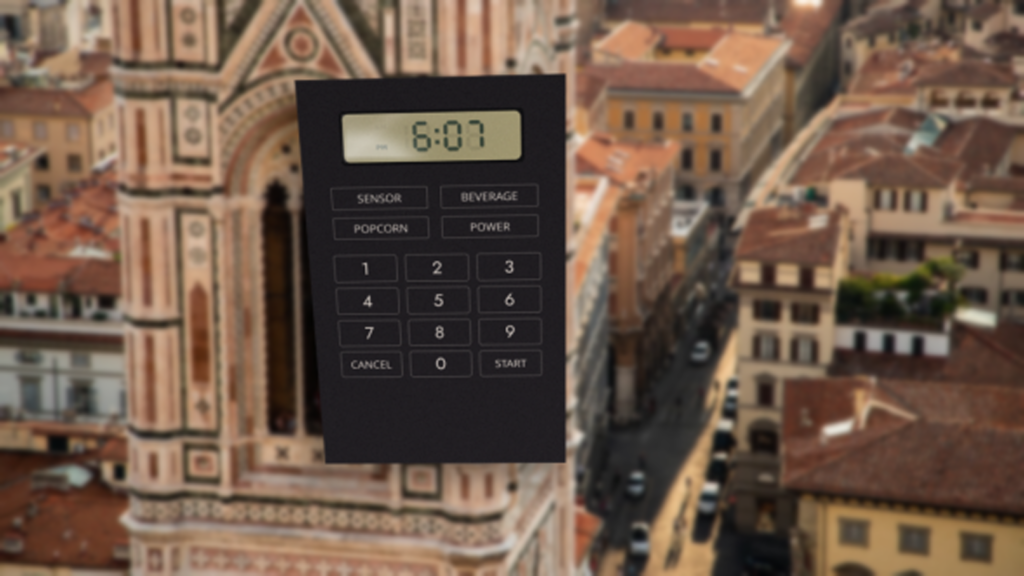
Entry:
6 h 07 min
